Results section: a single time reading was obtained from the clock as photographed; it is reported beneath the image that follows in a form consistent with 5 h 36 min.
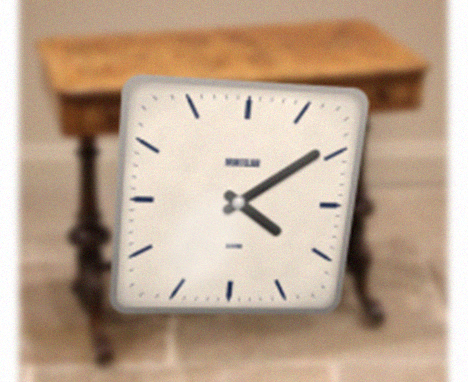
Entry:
4 h 09 min
